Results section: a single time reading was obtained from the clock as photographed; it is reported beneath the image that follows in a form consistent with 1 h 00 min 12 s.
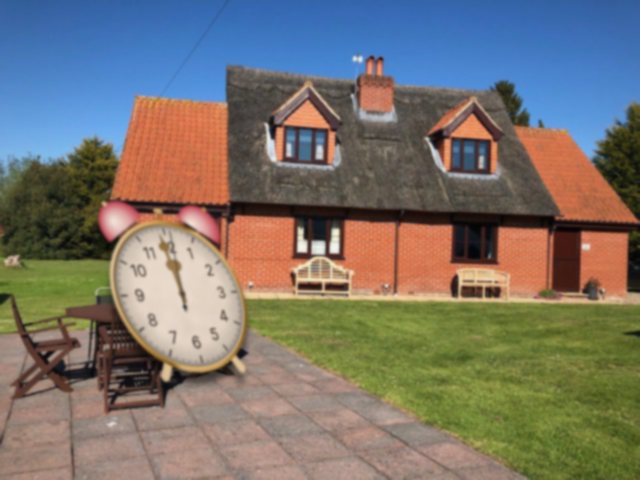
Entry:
11 h 59 min 01 s
